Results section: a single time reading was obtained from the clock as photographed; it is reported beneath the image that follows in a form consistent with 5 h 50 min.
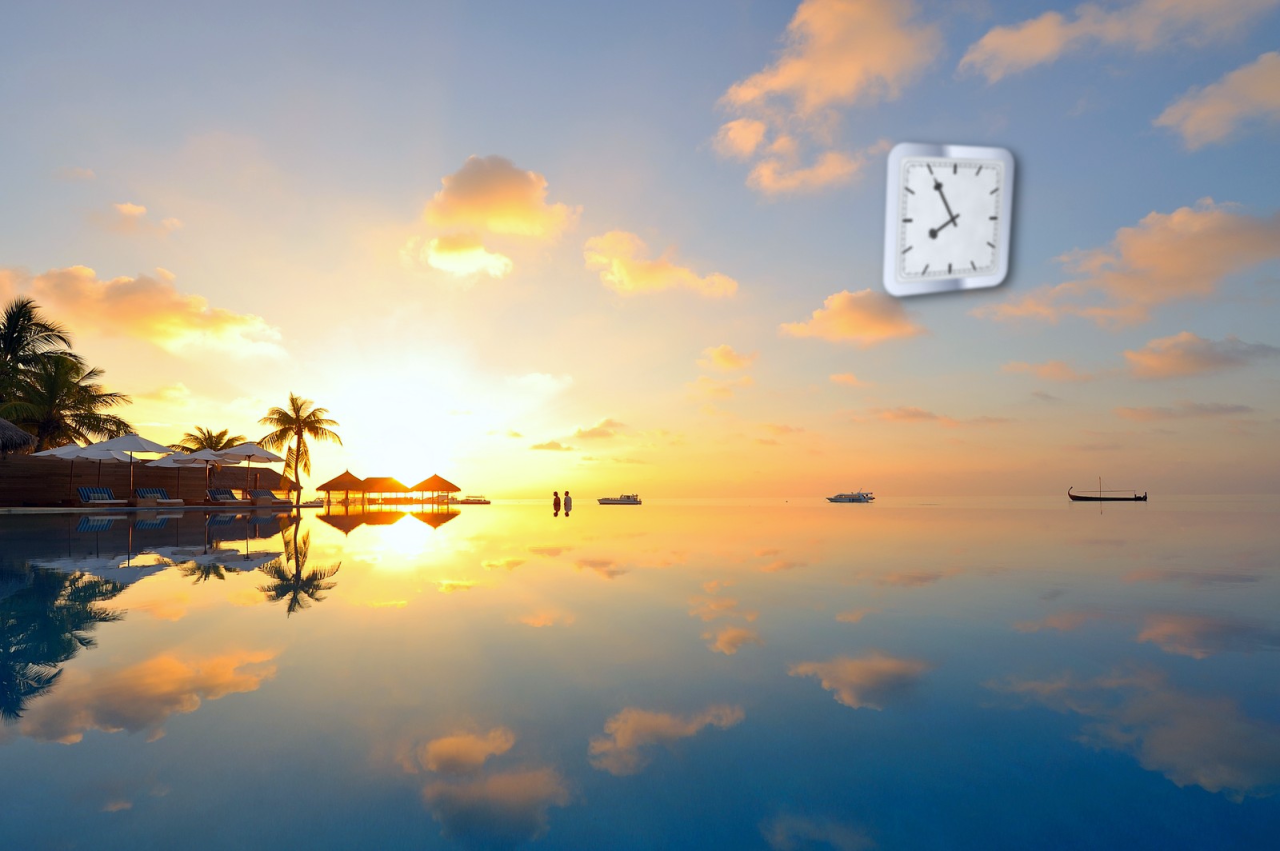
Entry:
7 h 55 min
